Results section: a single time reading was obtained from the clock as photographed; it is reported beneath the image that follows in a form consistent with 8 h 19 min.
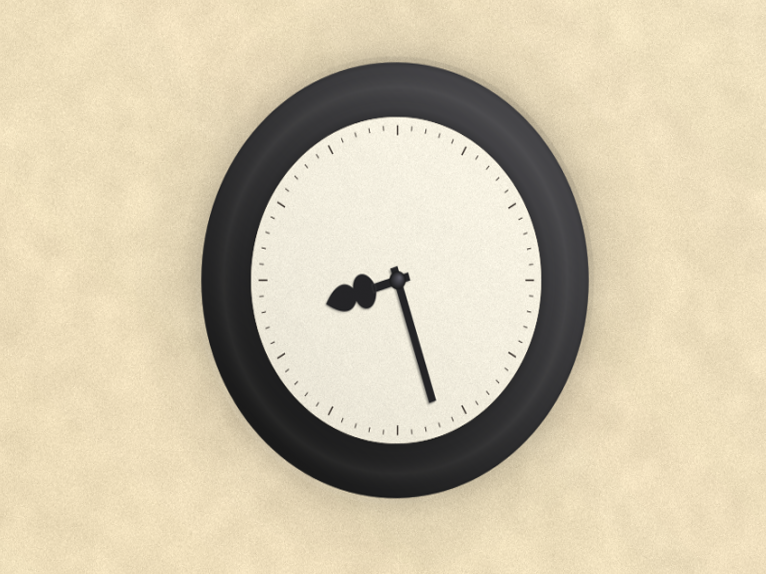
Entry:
8 h 27 min
